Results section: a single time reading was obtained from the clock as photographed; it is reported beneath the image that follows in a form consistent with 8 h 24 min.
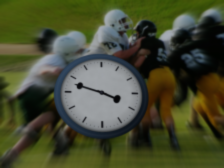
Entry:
3 h 48 min
